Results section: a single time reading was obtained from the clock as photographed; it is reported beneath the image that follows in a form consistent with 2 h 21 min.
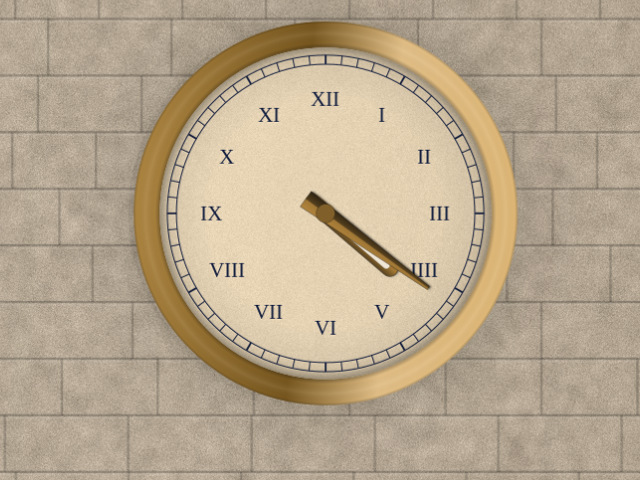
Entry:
4 h 21 min
